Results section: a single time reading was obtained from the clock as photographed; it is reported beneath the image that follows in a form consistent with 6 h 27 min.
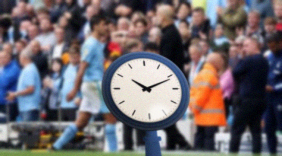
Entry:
10 h 11 min
